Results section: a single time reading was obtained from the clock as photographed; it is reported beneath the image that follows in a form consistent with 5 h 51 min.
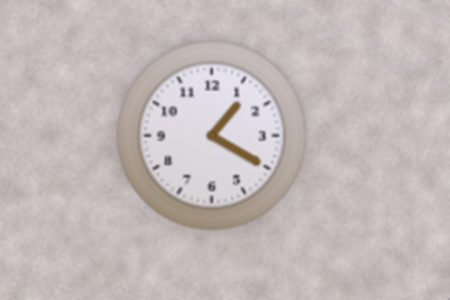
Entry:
1 h 20 min
